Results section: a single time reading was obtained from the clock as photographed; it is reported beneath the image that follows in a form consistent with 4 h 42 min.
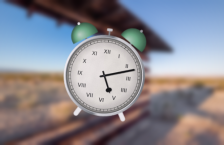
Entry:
5 h 12 min
